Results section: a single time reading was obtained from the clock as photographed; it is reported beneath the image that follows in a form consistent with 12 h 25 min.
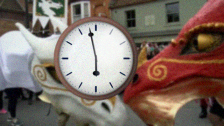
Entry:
5 h 58 min
